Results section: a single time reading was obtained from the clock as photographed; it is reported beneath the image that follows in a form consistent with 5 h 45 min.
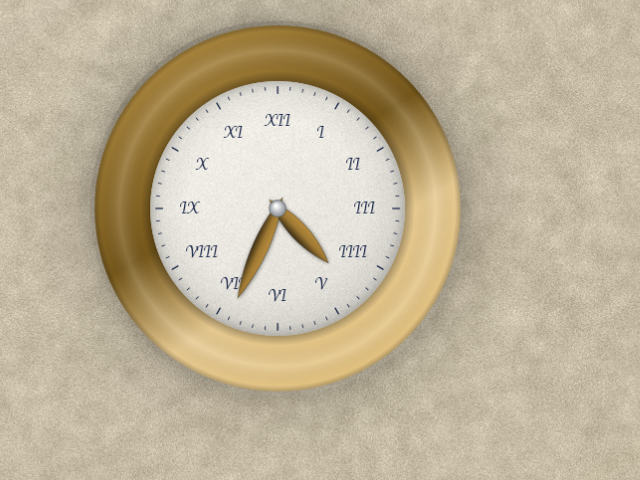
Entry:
4 h 34 min
